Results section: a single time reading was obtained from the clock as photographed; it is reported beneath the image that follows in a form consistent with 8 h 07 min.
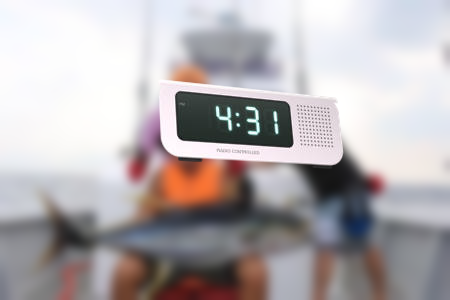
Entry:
4 h 31 min
